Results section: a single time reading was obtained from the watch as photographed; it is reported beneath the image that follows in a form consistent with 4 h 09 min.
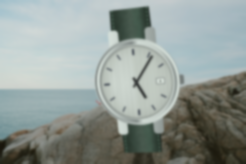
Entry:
5 h 06 min
